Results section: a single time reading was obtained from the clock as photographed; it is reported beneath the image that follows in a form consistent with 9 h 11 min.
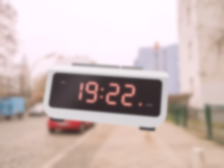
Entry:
19 h 22 min
